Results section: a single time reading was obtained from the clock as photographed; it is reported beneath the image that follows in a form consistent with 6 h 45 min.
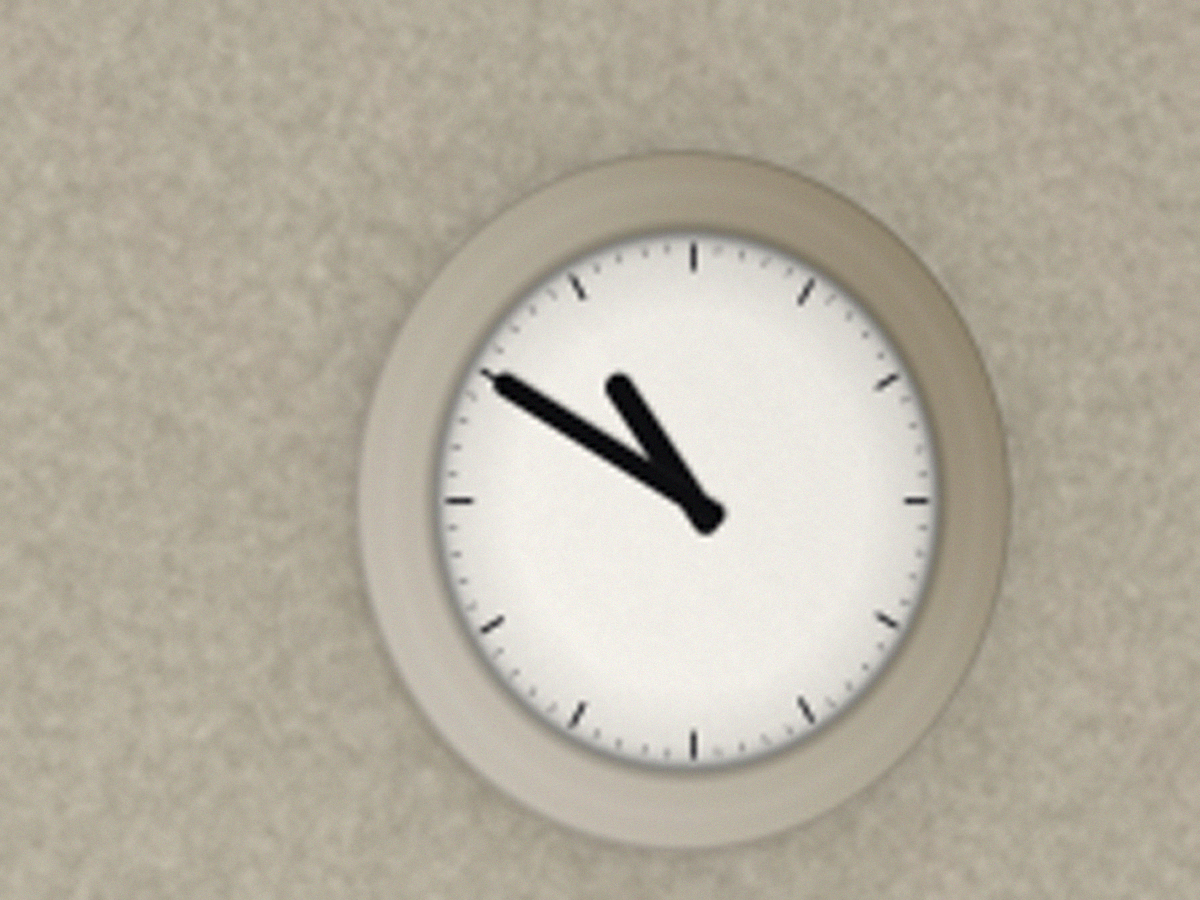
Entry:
10 h 50 min
